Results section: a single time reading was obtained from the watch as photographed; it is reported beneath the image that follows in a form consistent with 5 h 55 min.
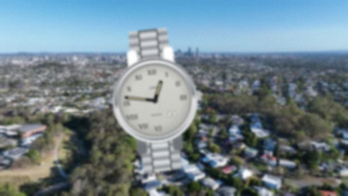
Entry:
12 h 47 min
